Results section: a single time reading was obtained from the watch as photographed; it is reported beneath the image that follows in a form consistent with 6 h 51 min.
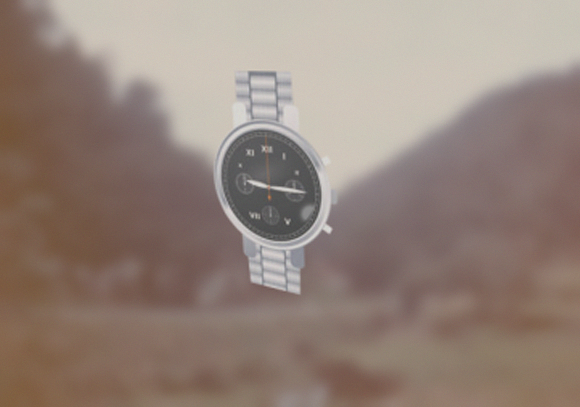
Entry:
9 h 15 min
